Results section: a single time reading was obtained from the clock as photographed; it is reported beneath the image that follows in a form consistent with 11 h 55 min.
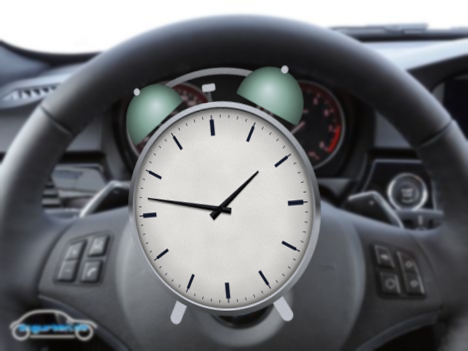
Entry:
1 h 47 min
